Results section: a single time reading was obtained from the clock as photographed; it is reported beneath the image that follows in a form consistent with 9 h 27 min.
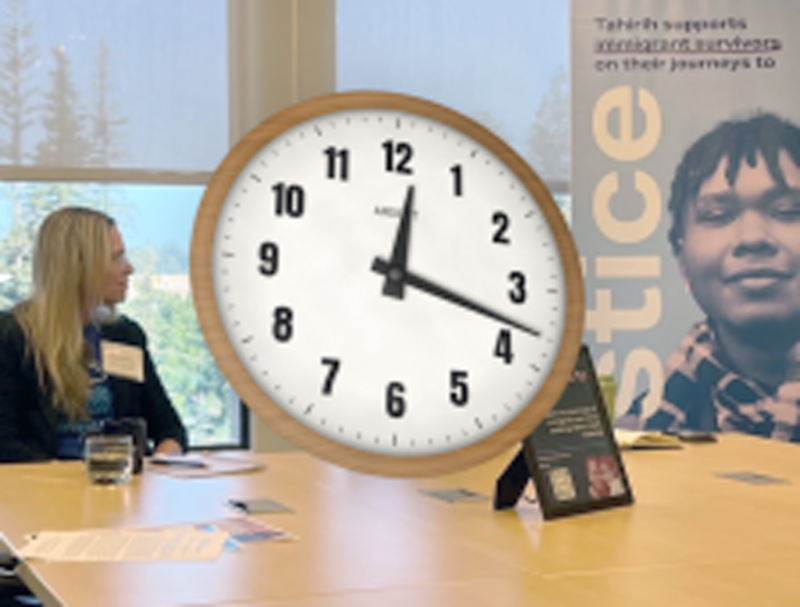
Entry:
12 h 18 min
